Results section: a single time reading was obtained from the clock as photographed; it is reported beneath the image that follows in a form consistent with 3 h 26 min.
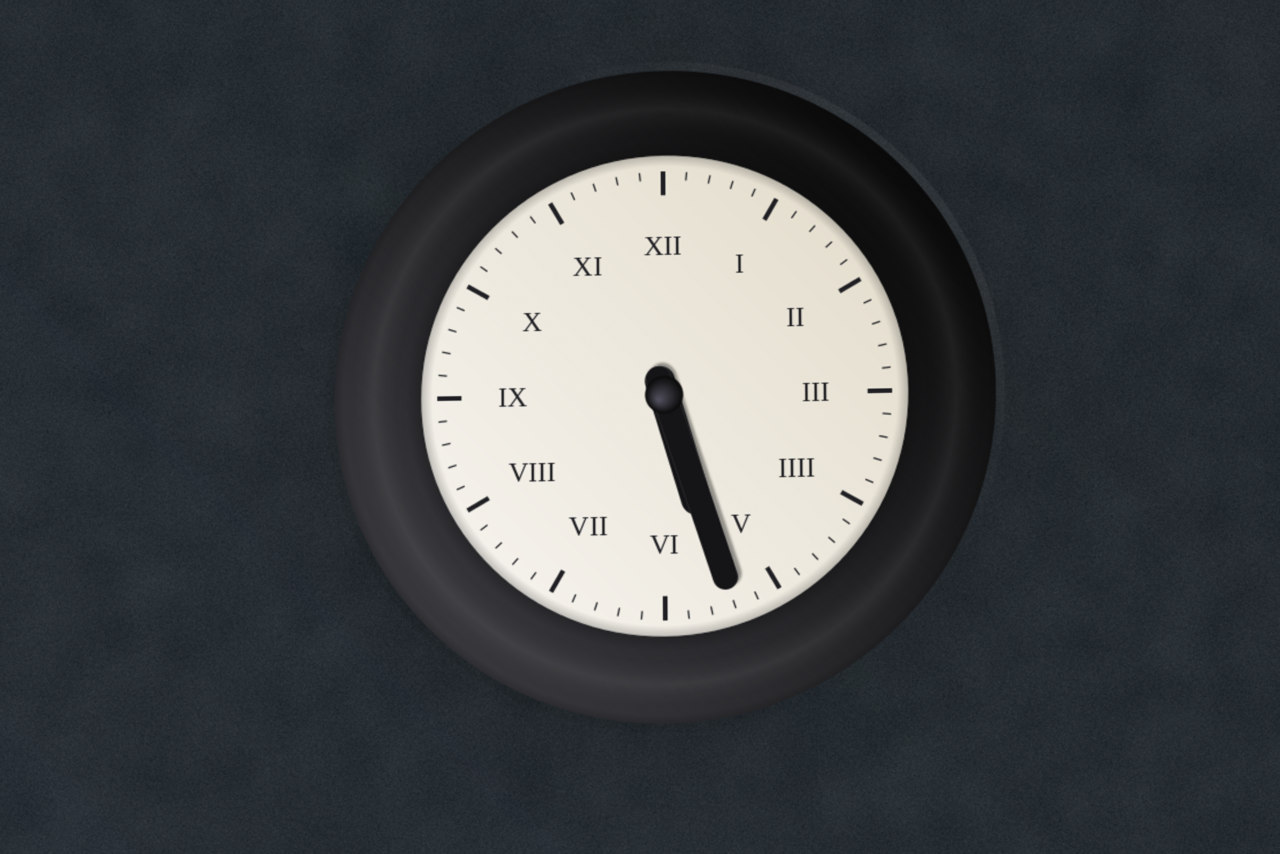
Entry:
5 h 27 min
